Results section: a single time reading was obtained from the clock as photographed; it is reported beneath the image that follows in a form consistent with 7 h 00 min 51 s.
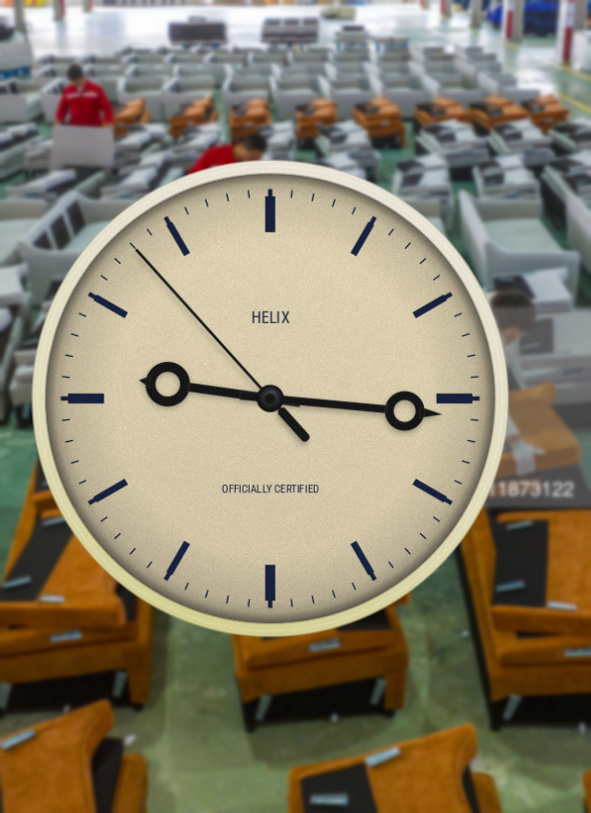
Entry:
9 h 15 min 53 s
